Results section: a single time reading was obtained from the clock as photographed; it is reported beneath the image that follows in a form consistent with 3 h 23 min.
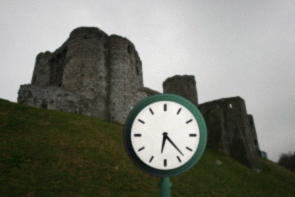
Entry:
6 h 23 min
